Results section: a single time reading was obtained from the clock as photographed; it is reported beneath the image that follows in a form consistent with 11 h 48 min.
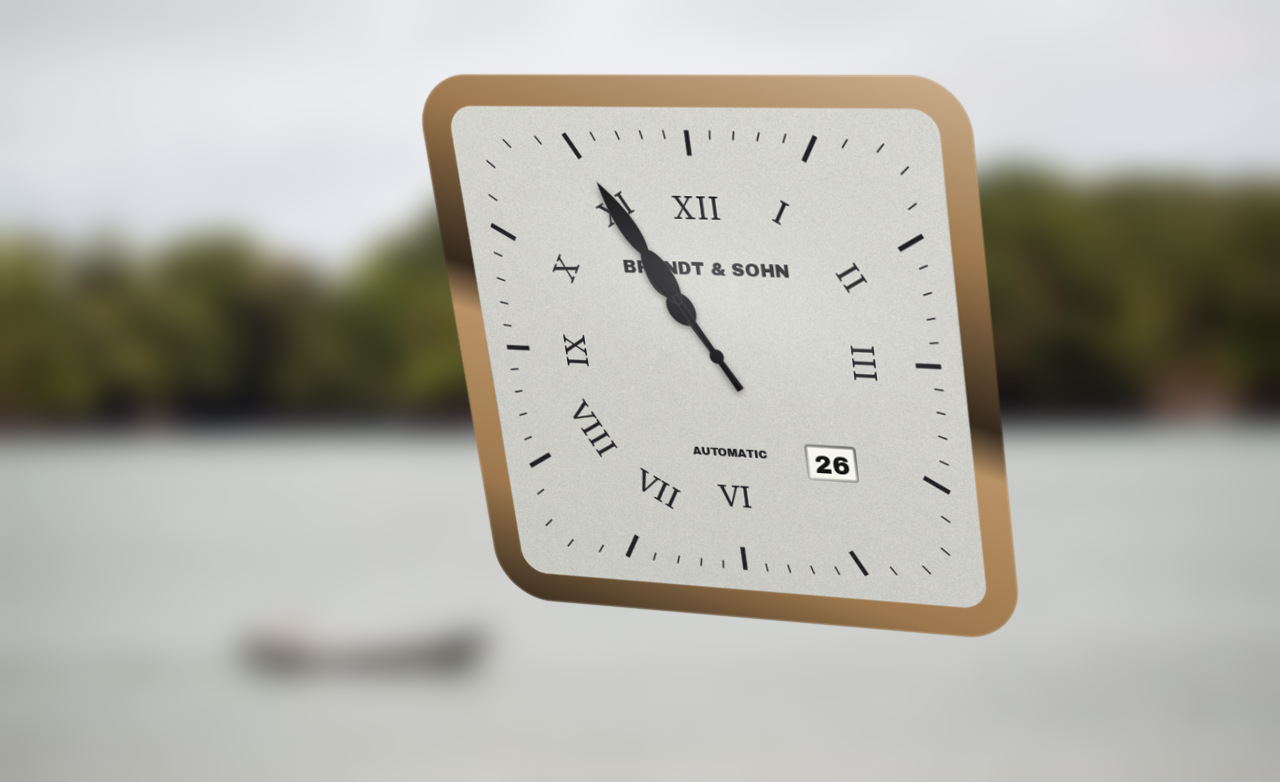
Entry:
10 h 55 min
